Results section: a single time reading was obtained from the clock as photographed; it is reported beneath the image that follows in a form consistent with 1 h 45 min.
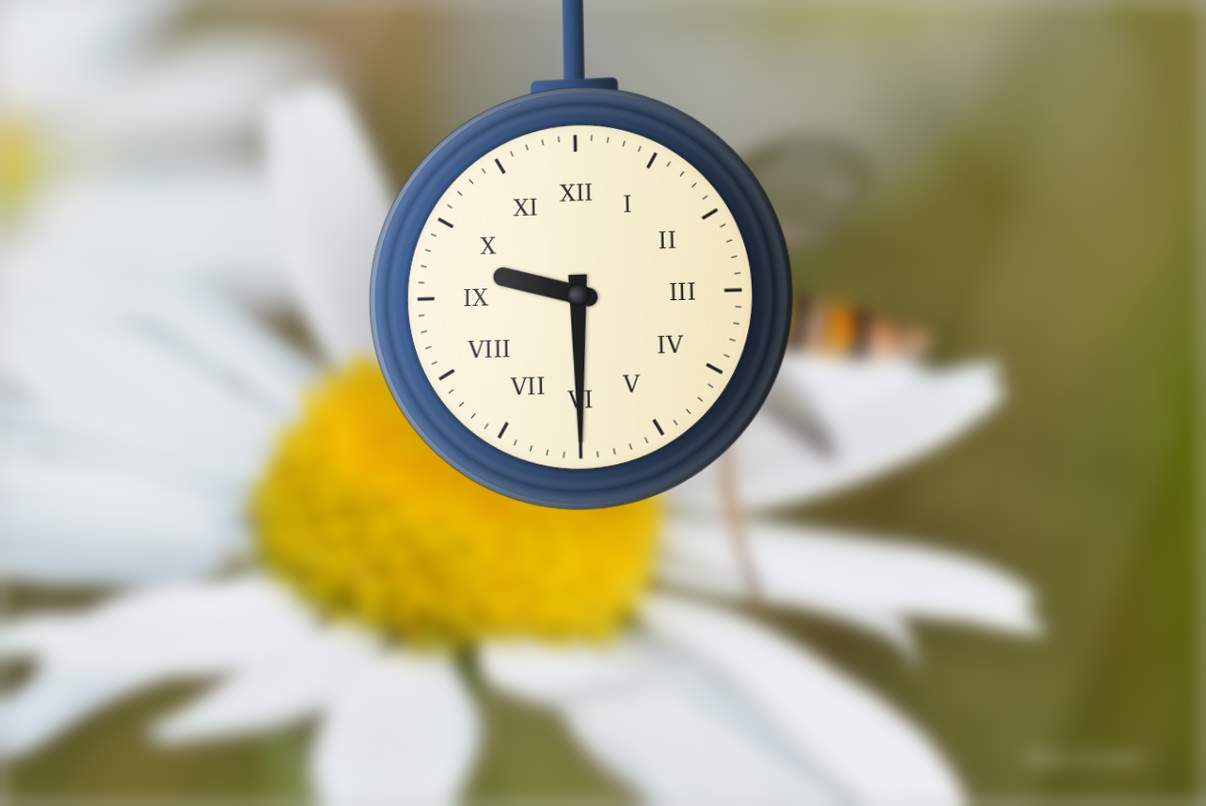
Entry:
9 h 30 min
